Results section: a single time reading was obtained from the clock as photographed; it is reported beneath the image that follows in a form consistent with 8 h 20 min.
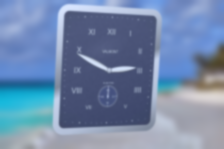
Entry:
2 h 49 min
